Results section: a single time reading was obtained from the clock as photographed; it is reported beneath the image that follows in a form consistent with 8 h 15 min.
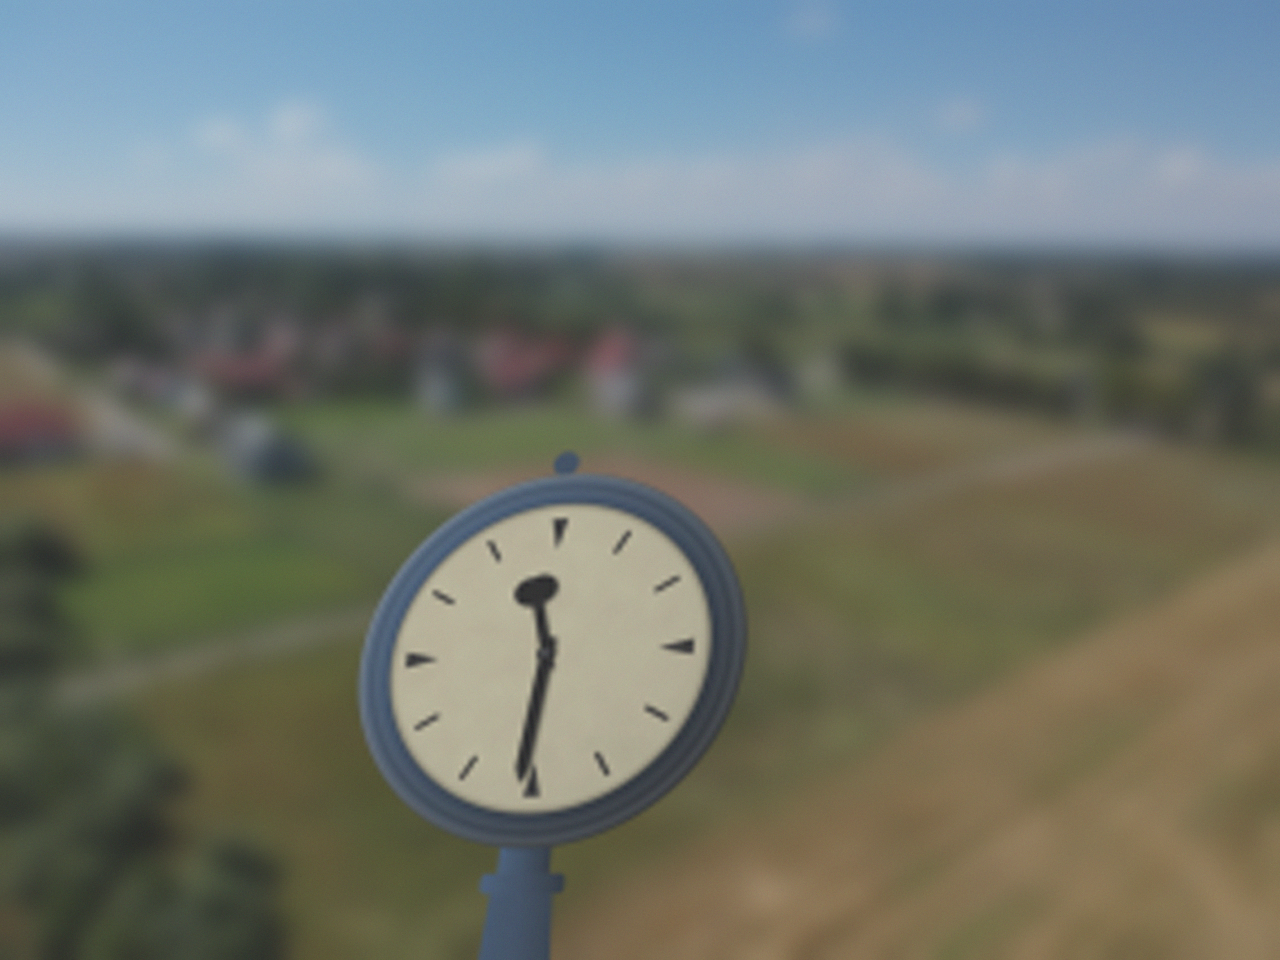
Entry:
11 h 31 min
